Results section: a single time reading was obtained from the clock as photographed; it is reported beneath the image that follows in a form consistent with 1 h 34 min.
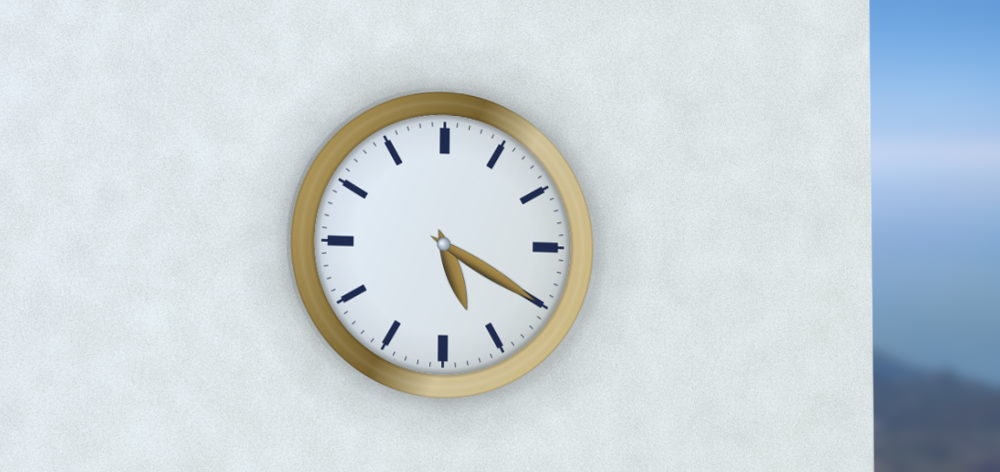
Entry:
5 h 20 min
